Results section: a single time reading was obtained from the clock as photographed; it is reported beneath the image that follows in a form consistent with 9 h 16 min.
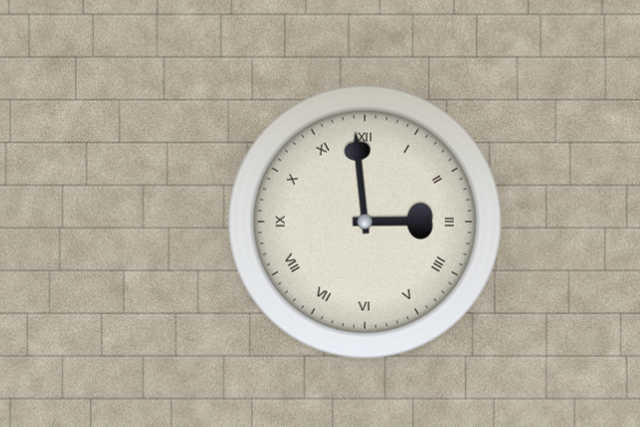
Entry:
2 h 59 min
